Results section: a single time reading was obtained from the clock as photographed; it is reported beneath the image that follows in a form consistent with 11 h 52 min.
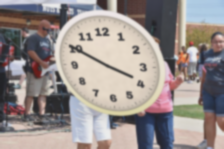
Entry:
3 h 50 min
